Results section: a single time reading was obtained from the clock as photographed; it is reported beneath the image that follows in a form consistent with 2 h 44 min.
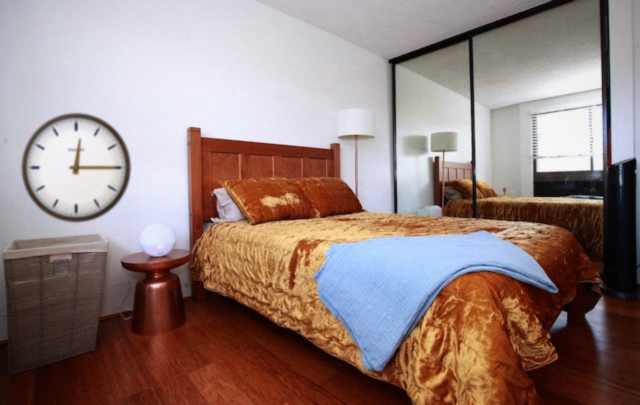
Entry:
12 h 15 min
